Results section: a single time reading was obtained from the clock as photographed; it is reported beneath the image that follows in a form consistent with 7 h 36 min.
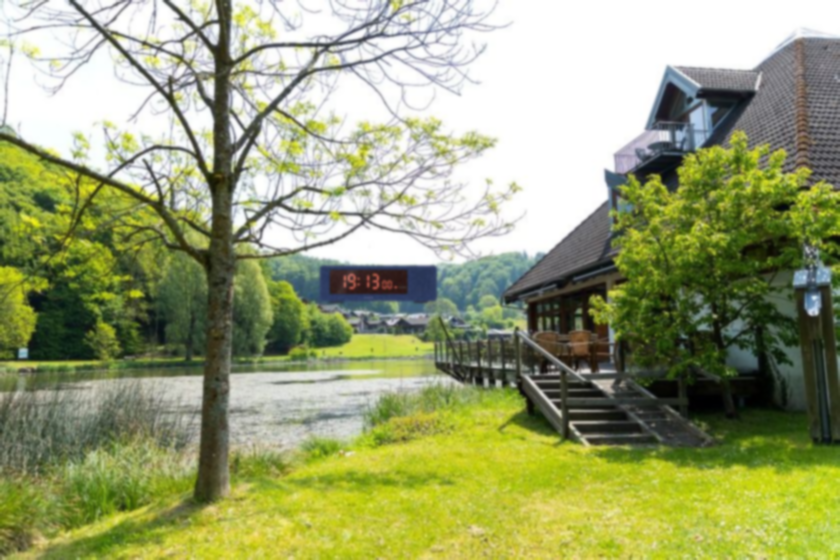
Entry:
19 h 13 min
